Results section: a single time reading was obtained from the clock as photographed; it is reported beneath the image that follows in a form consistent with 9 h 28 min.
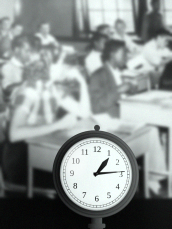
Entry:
1 h 14 min
